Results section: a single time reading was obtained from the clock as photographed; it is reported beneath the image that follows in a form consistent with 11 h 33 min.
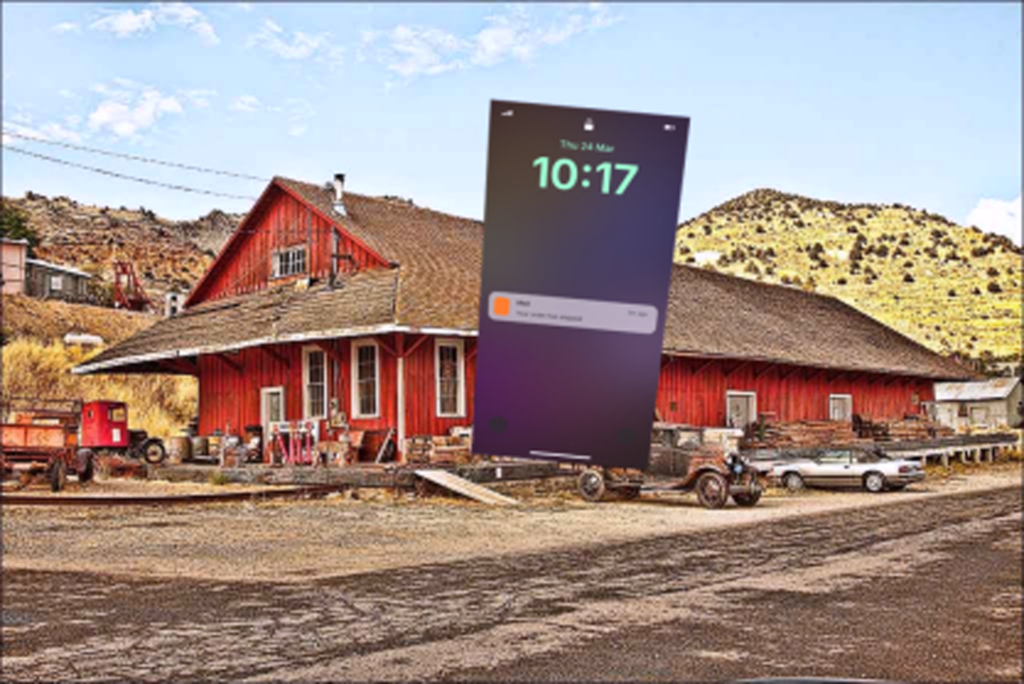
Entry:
10 h 17 min
